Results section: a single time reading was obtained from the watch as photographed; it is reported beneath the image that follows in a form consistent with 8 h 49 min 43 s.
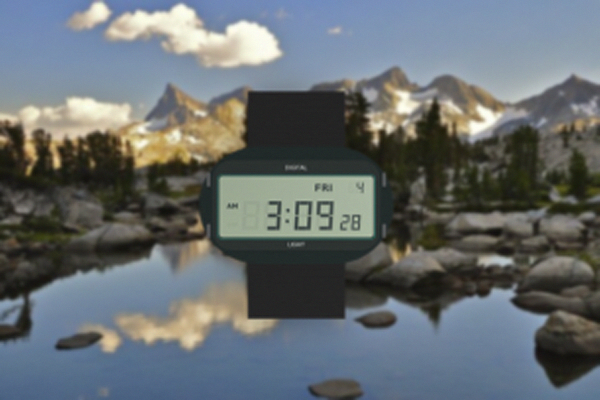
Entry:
3 h 09 min 28 s
